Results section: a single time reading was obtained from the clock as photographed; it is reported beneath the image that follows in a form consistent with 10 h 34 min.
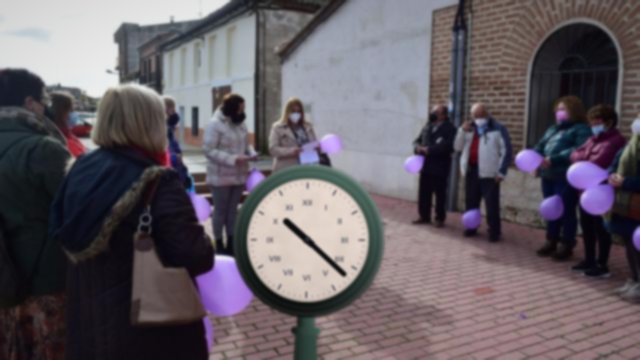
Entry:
10 h 22 min
